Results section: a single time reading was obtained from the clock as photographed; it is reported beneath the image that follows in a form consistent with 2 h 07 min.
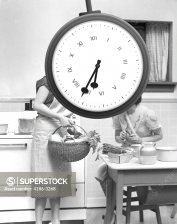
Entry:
6 h 36 min
